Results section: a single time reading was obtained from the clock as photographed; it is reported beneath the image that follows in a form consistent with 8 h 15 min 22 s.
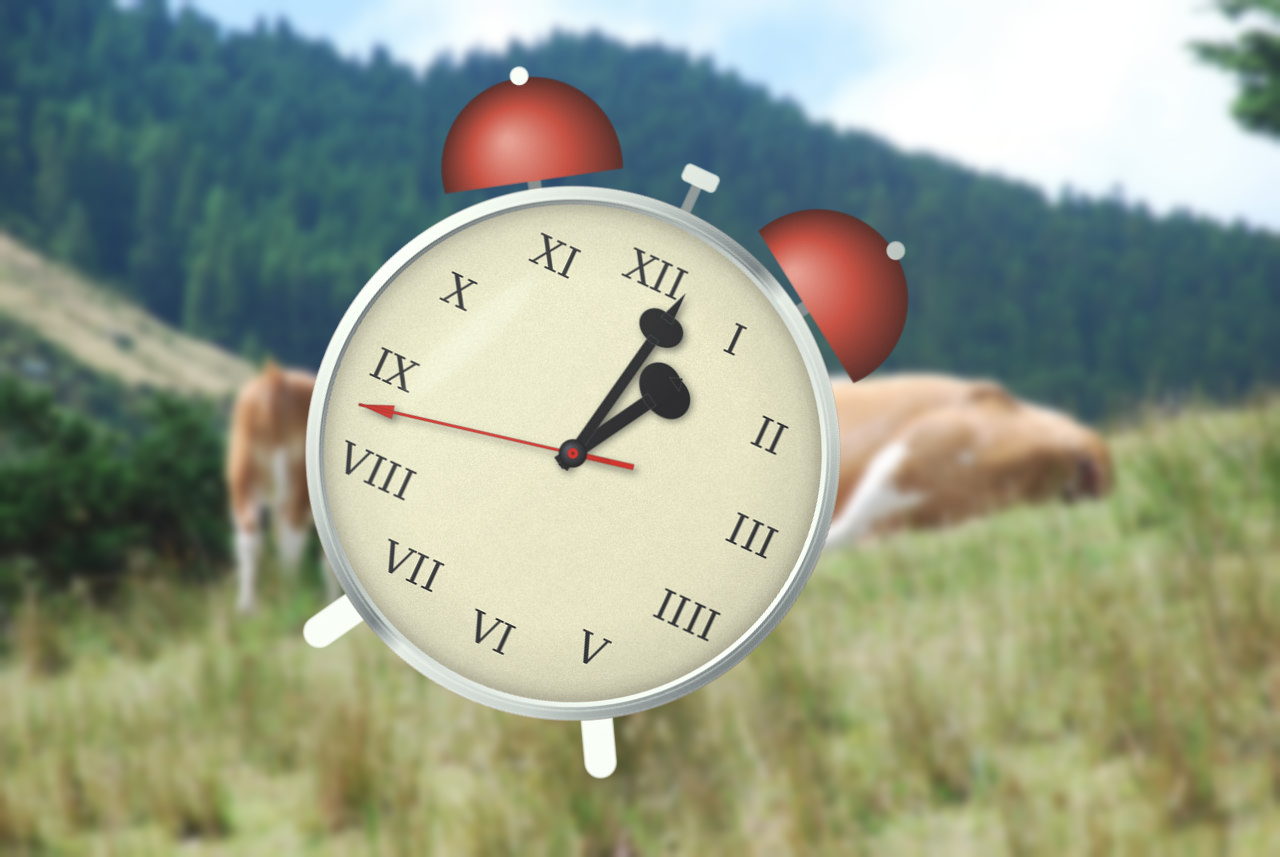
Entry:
1 h 01 min 43 s
